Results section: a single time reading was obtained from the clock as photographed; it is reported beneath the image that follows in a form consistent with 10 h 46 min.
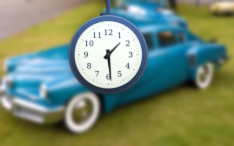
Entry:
1 h 29 min
